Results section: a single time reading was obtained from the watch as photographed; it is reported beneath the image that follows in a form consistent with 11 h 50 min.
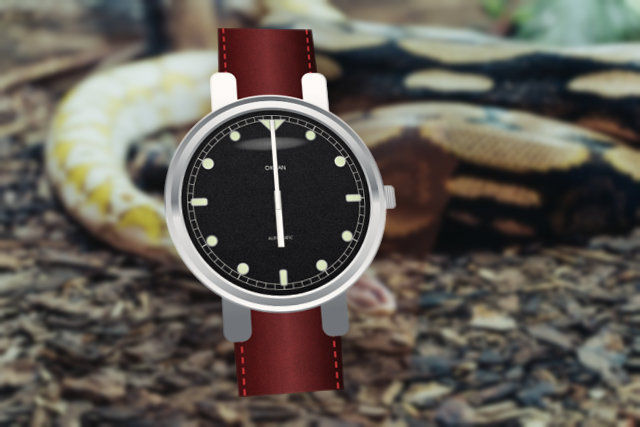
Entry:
6 h 00 min
